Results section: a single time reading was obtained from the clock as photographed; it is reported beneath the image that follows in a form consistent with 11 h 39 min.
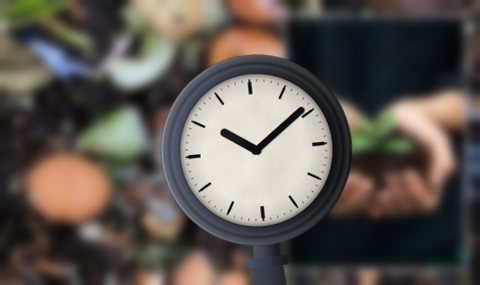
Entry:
10 h 09 min
